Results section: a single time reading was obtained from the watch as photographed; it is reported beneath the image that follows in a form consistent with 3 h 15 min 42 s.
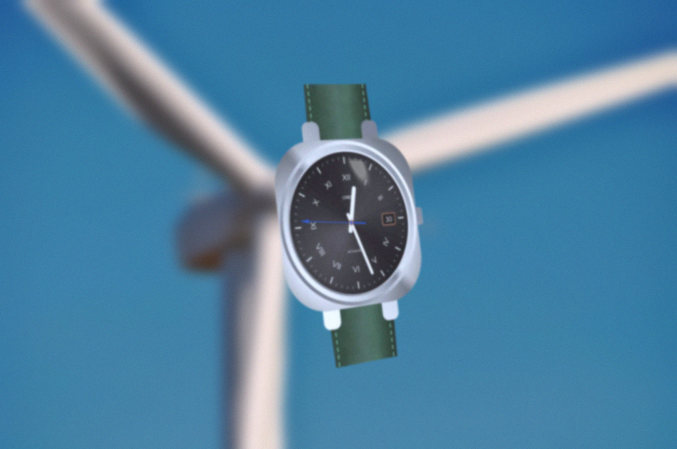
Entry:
12 h 26 min 46 s
